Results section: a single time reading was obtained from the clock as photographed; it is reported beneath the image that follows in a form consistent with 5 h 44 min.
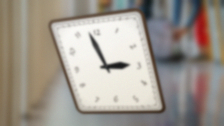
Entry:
2 h 58 min
